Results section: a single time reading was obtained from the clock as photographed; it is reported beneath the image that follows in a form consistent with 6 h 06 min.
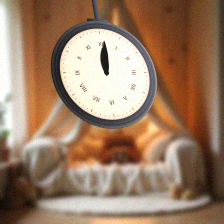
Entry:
12 h 01 min
